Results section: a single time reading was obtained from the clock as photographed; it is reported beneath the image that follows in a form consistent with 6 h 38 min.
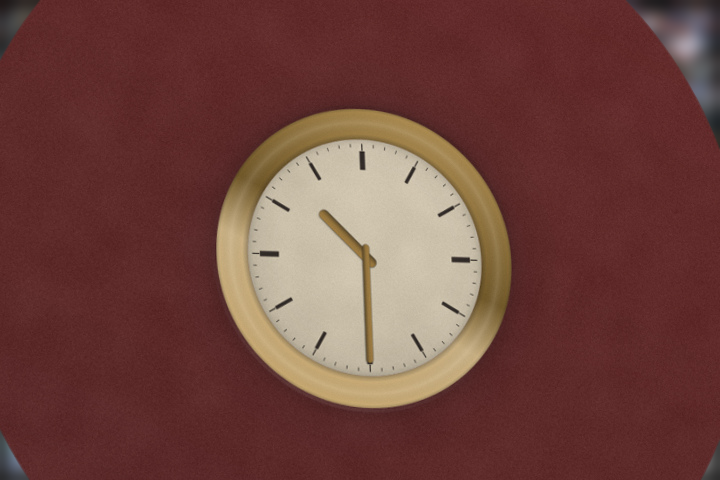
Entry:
10 h 30 min
